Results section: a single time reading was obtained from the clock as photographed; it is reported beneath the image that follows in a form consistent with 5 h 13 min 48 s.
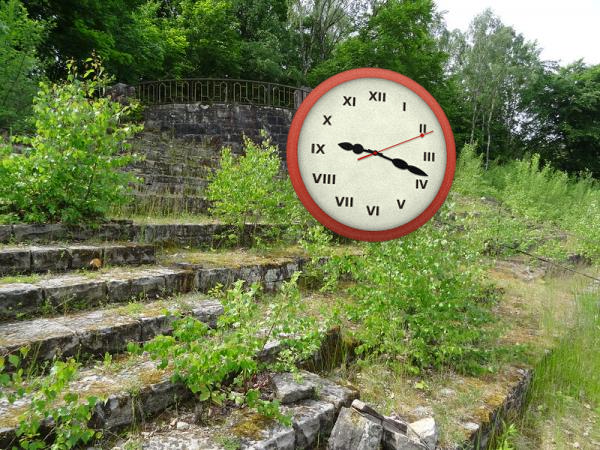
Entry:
9 h 18 min 11 s
